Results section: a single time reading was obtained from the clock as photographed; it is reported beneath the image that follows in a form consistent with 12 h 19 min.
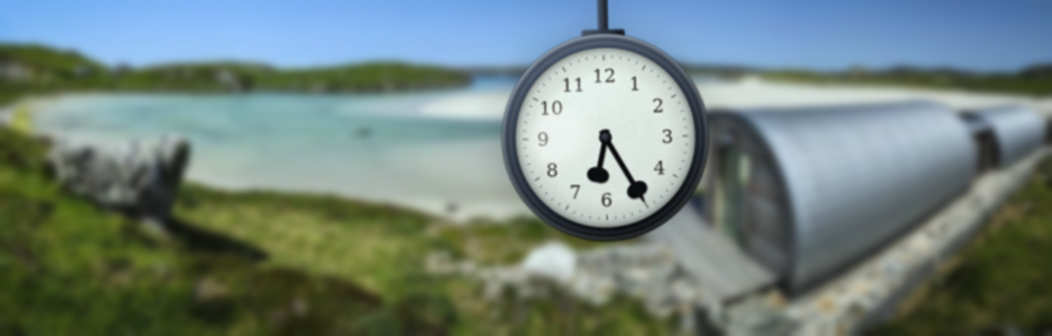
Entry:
6 h 25 min
